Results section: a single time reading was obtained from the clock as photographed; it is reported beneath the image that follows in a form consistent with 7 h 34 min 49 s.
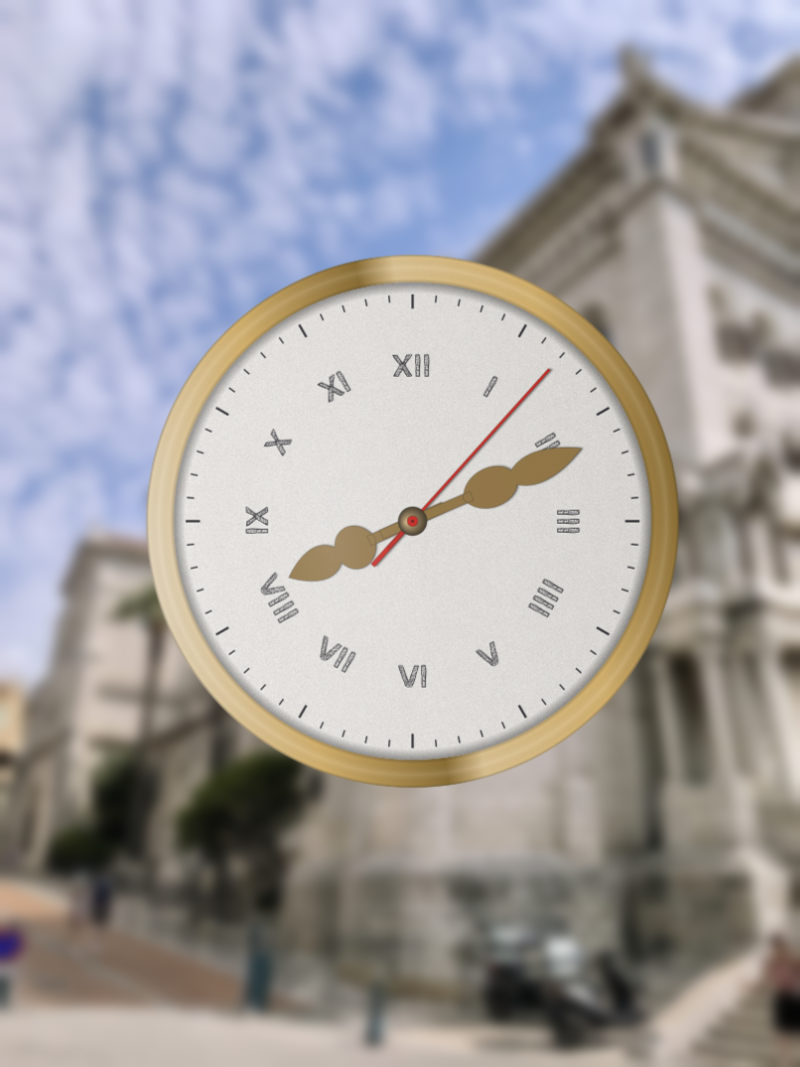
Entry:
8 h 11 min 07 s
